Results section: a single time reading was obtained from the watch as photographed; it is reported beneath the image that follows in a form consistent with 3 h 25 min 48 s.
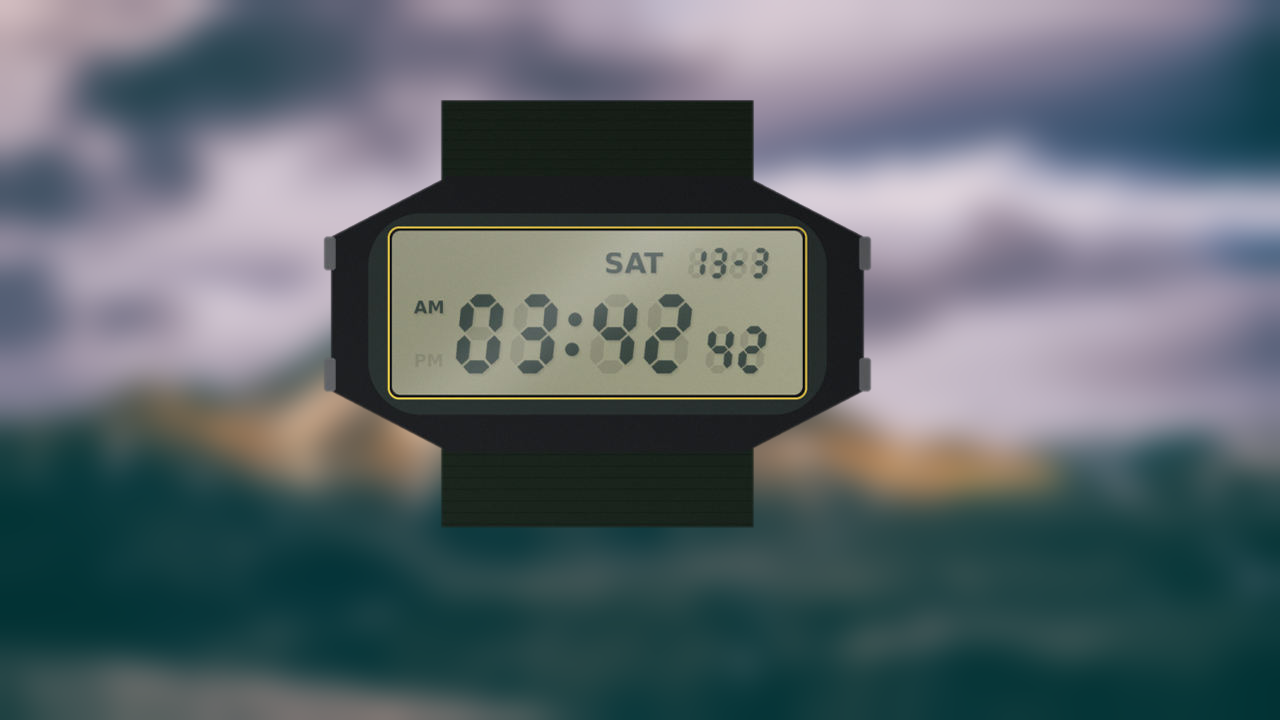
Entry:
3 h 42 min 42 s
